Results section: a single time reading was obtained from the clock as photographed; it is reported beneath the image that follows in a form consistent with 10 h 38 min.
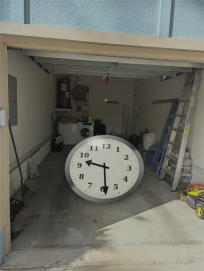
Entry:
9 h 29 min
